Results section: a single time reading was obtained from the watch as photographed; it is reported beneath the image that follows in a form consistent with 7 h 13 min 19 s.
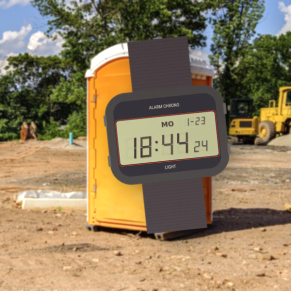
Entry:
18 h 44 min 24 s
